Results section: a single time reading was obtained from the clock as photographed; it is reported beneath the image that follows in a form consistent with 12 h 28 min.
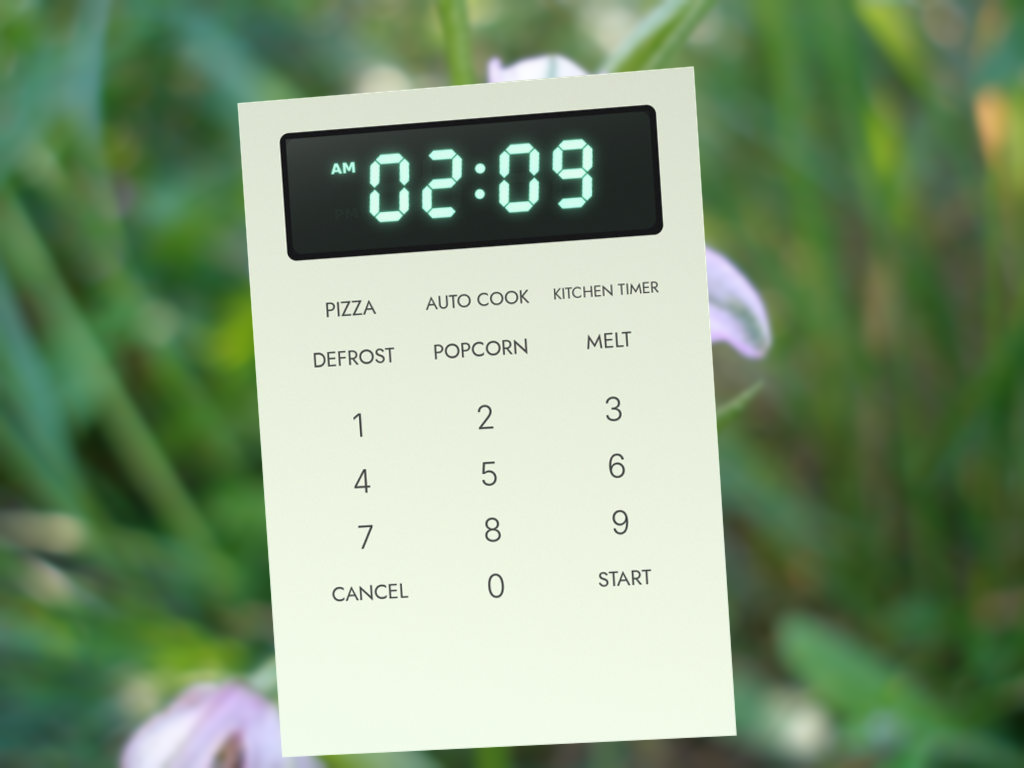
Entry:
2 h 09 min
